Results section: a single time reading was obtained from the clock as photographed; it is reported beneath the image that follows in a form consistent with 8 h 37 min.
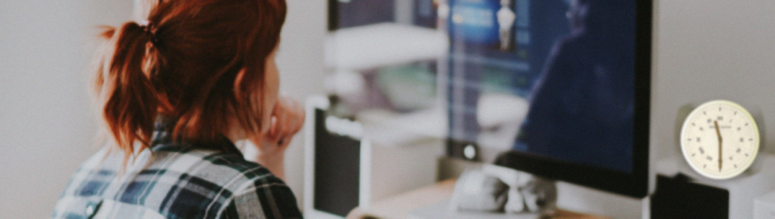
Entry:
11 h 30 min
